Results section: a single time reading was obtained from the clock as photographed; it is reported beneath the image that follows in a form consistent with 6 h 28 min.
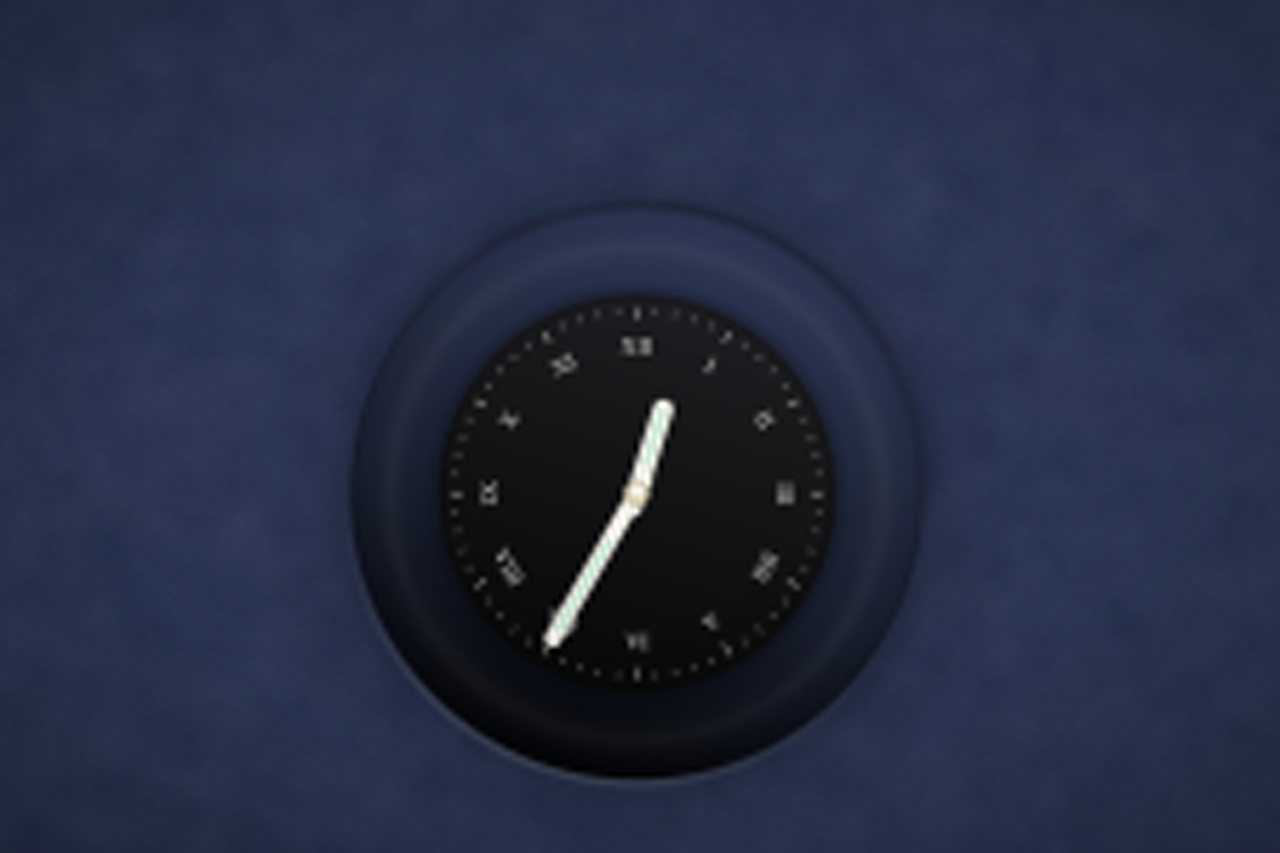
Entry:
12 h 35 min
